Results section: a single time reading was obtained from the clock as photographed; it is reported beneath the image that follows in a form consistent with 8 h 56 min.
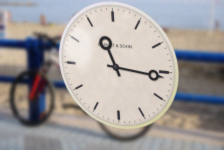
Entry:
11 h 16 min
